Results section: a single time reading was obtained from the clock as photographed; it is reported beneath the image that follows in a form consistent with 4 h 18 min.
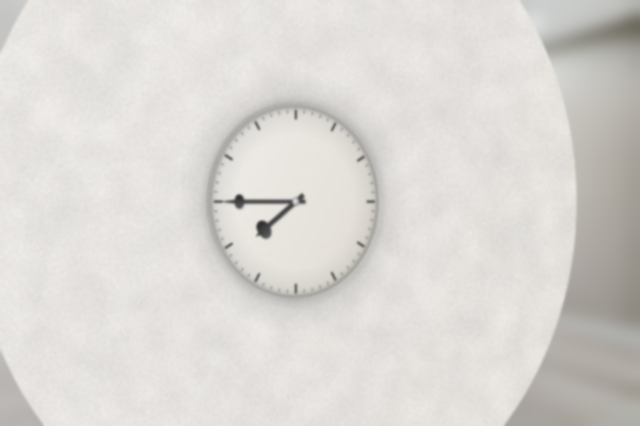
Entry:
7 h 45 min
